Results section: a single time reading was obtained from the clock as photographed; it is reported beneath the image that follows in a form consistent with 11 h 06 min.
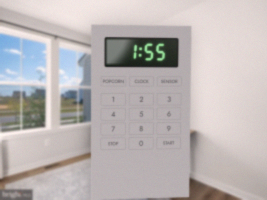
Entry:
1 h 55 min
